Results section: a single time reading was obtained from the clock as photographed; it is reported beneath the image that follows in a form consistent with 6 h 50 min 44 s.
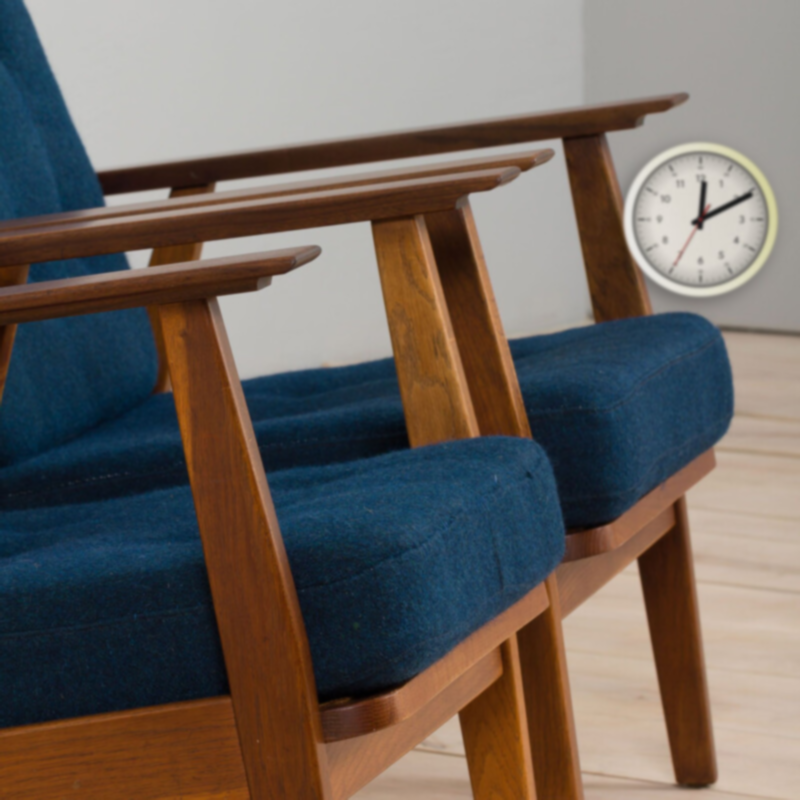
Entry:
12 h 10 min 35 s
